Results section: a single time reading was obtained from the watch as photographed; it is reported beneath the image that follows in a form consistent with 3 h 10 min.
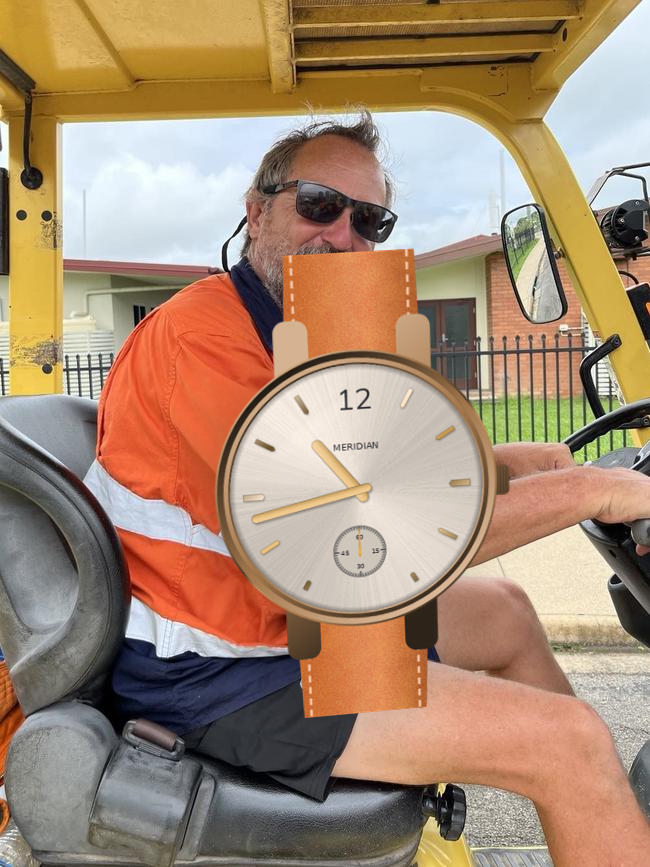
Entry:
10 h 43 min
